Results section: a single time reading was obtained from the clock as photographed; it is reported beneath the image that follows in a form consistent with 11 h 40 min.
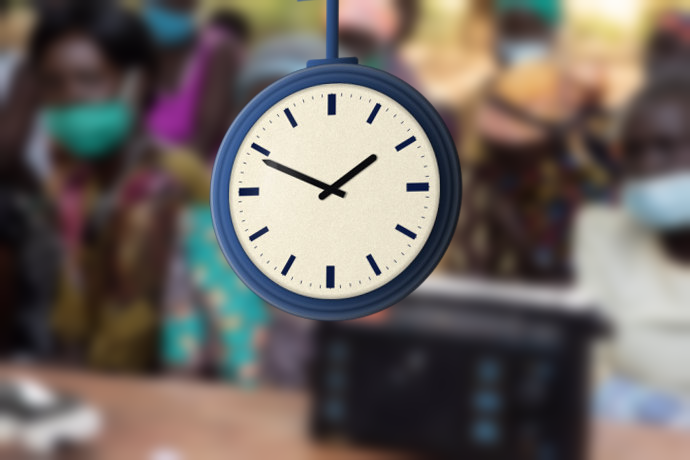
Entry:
1 h 49 min
